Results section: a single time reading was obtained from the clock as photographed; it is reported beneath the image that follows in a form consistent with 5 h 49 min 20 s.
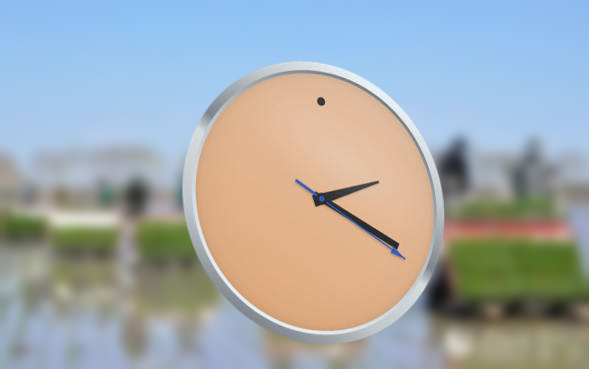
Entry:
2 h 19 min 20 s
